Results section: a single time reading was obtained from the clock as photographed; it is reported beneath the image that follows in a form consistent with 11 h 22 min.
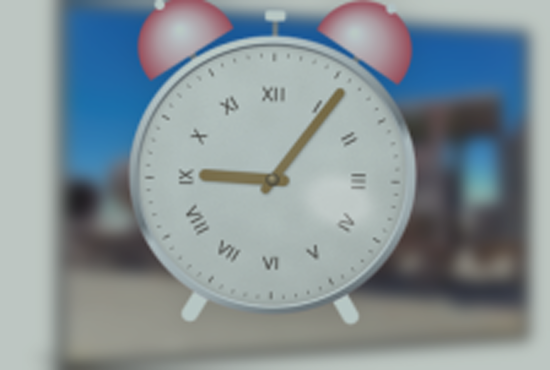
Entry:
9 h 06 min
